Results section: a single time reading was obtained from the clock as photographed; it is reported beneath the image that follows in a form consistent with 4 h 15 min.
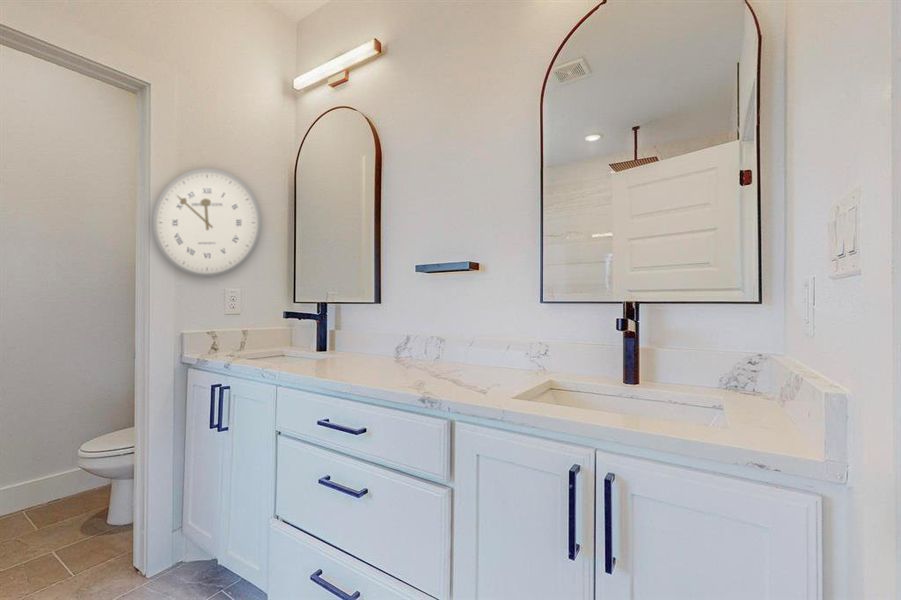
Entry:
11 h 52 min
